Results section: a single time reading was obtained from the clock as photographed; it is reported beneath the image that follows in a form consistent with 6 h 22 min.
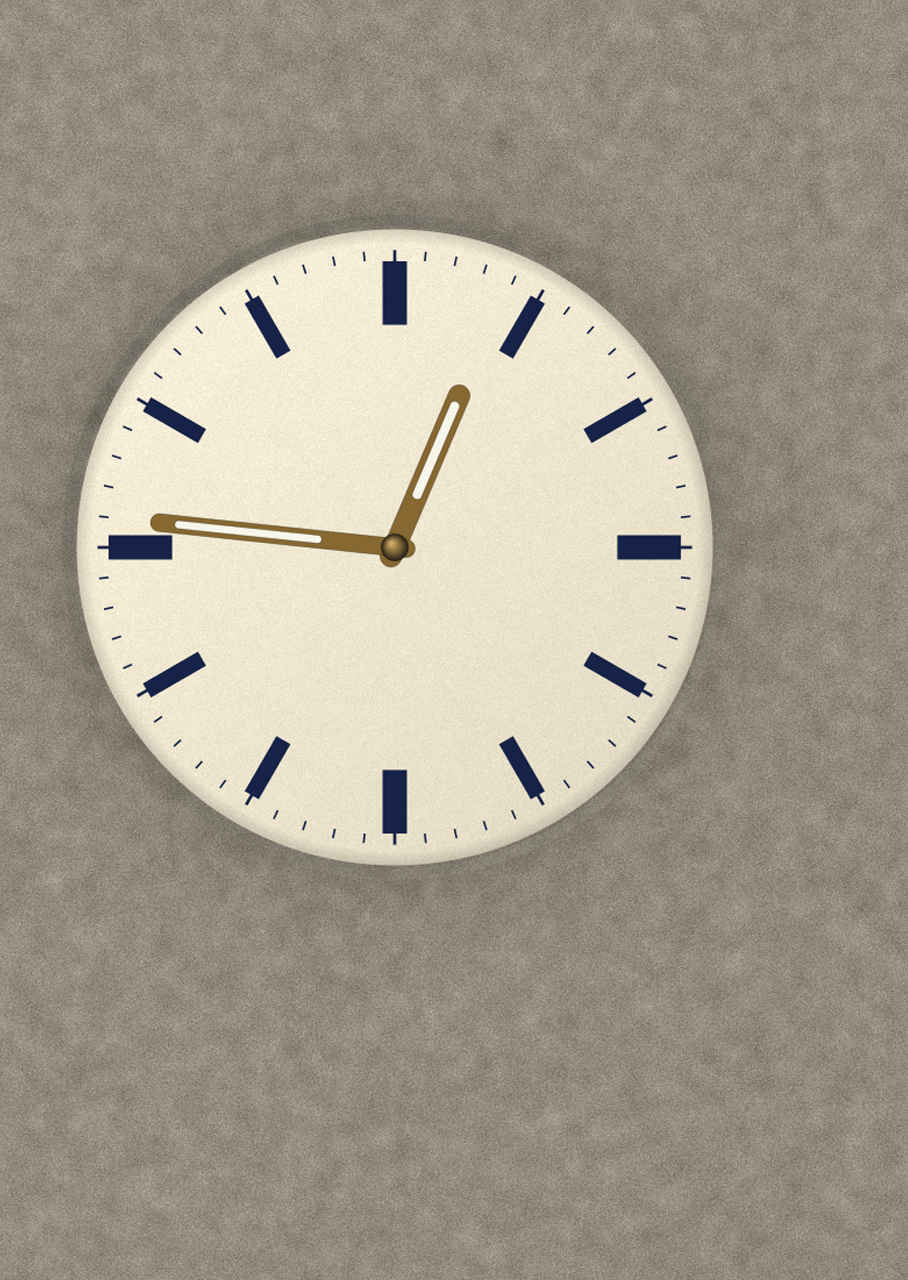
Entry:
12 h 46 min
